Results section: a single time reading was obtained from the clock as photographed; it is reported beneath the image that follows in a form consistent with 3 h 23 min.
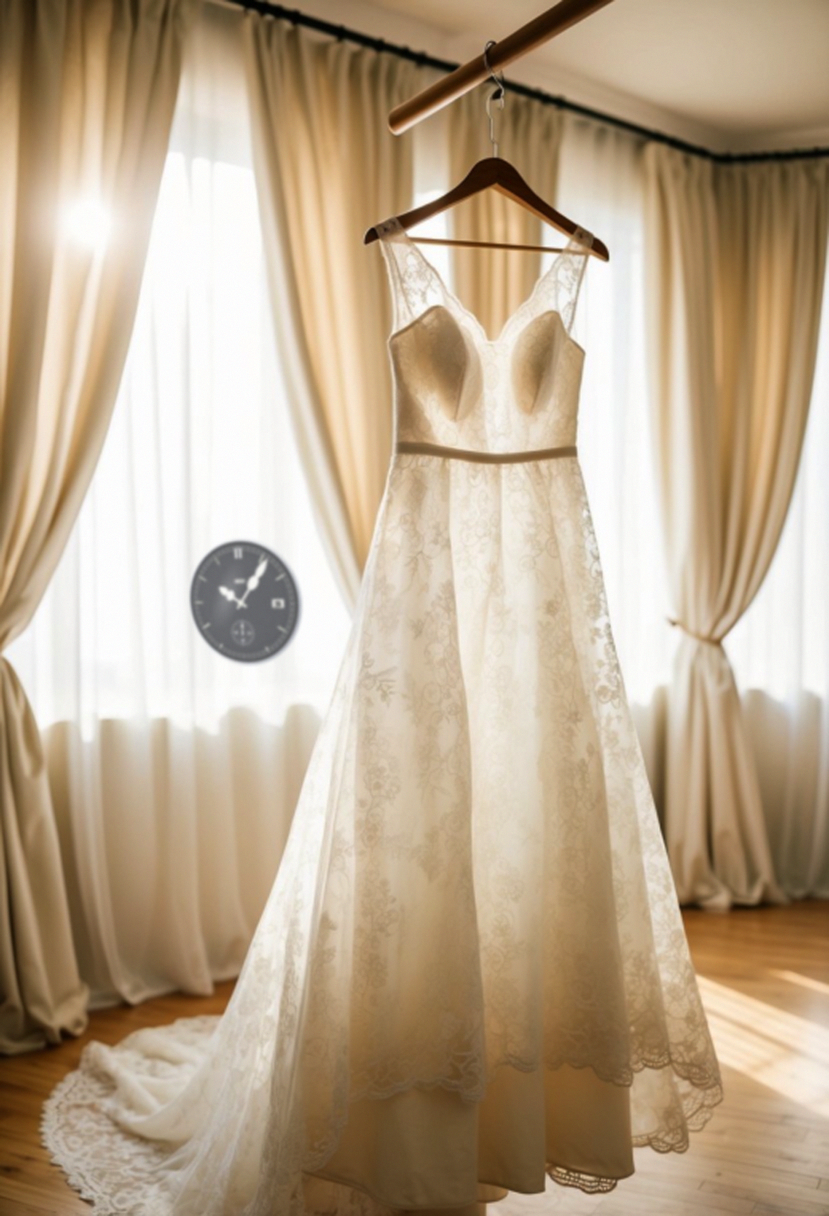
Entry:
10 h 06 min
